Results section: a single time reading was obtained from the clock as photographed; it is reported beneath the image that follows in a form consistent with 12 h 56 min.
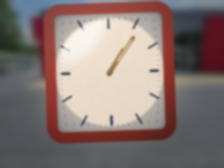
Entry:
1 h 06 min
